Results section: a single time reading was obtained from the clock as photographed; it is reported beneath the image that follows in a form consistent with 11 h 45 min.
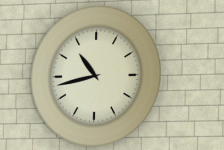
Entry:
10 h 43 min
